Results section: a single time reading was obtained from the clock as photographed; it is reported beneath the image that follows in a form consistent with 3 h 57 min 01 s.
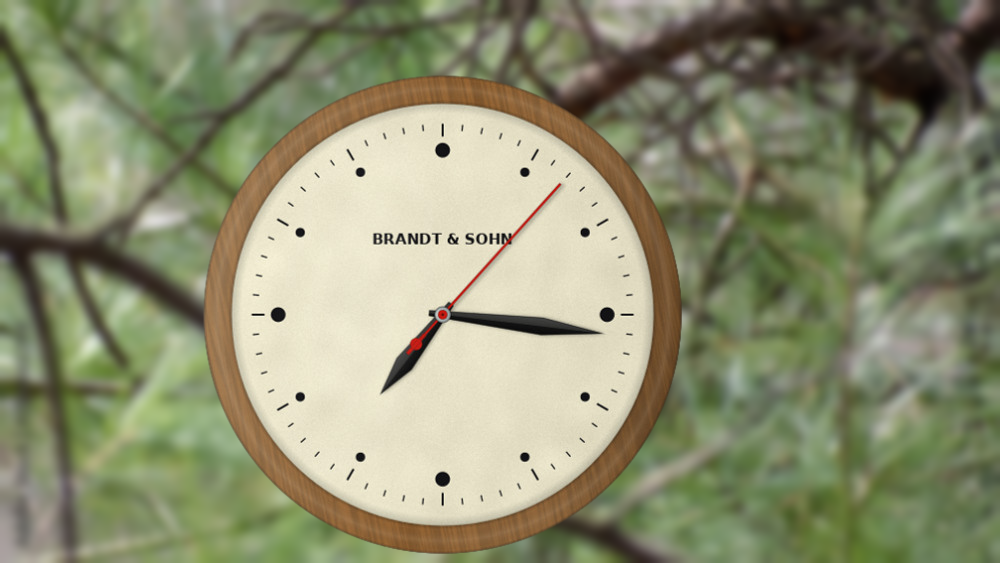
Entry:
7 h 16 min 07 s
